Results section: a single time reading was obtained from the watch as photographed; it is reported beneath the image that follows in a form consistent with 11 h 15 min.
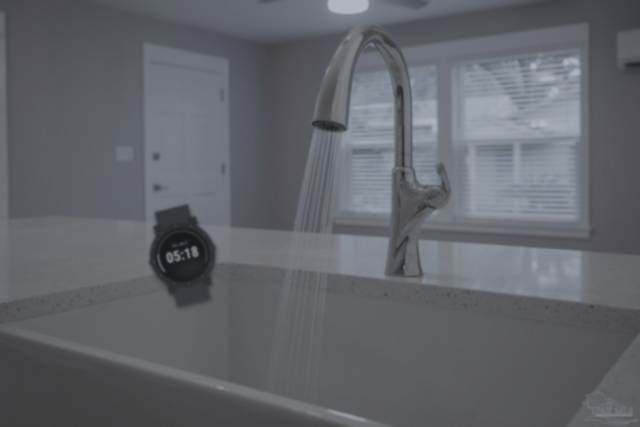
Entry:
5 h 18 min
